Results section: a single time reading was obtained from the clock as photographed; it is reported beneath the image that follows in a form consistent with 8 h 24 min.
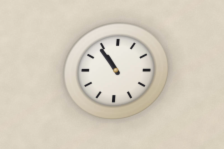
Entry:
10 h 54 min
